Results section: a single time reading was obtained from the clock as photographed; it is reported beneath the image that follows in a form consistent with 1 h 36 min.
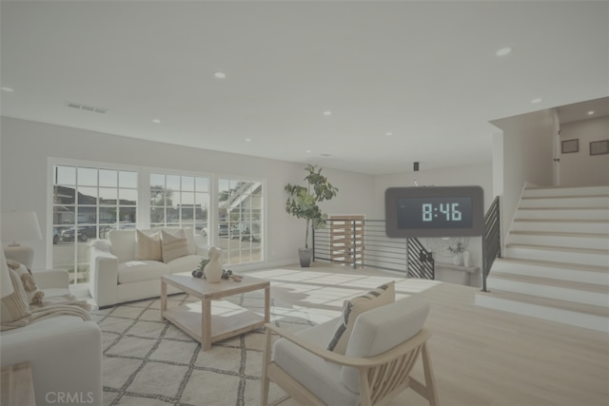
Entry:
8 h 46 min
